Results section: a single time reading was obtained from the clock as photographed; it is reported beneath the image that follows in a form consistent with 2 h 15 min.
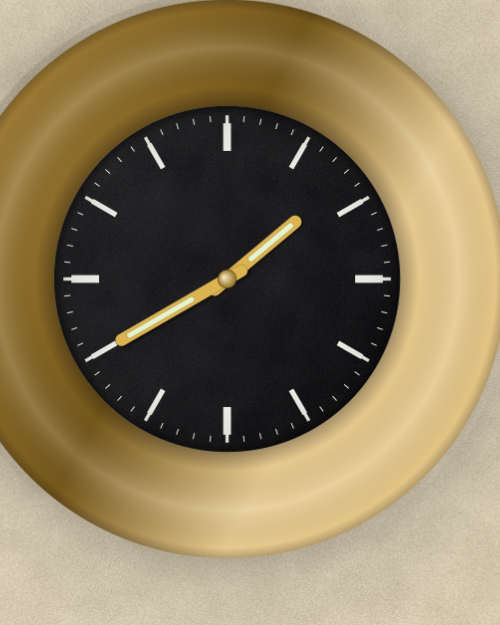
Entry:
1 h 40 min
